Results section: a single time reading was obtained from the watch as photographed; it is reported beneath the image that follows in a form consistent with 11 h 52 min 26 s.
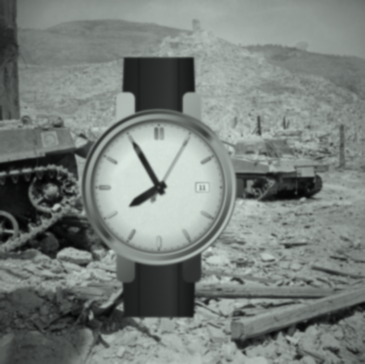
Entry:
7 h 55 min 05 s
